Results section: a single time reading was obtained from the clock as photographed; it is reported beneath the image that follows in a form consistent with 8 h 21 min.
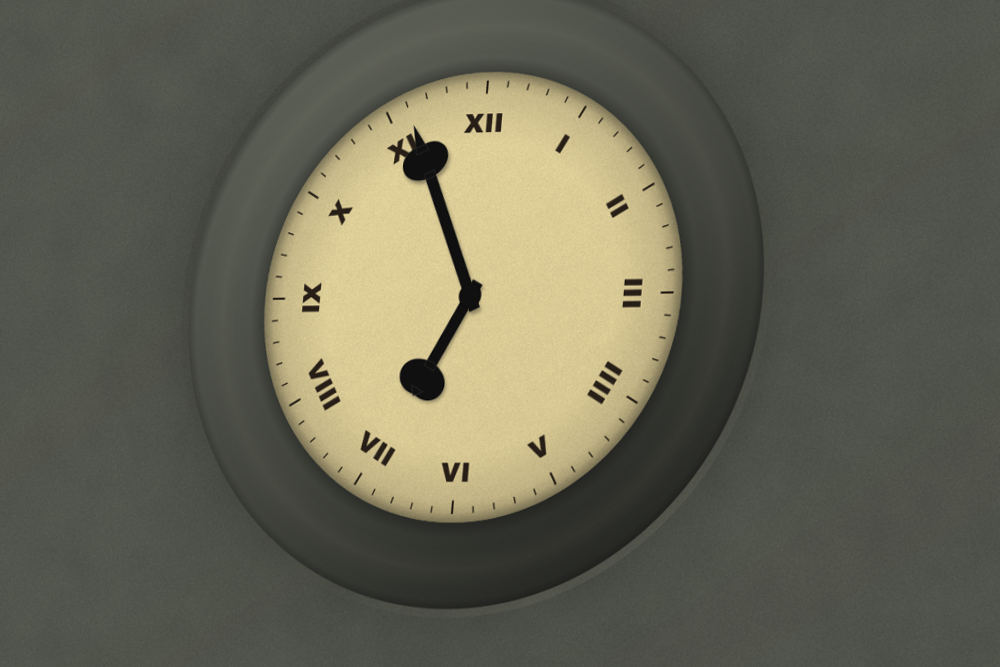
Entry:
6 h 56 min
